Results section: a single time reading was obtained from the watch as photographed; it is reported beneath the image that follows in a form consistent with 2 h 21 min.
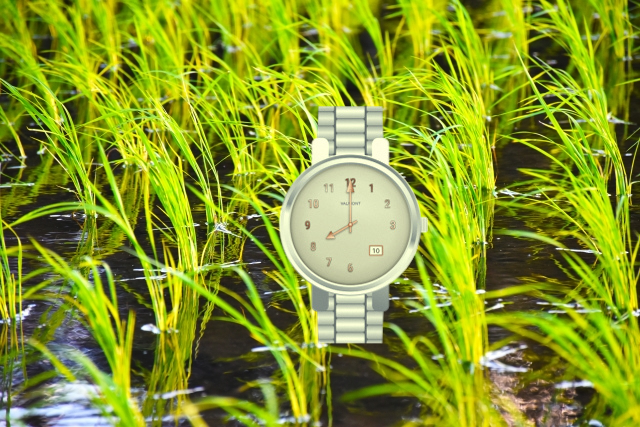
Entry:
8 h 00 min
